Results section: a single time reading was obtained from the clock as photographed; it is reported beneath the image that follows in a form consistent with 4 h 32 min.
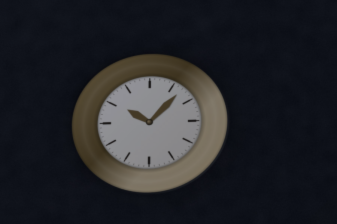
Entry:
10 h 07 min
